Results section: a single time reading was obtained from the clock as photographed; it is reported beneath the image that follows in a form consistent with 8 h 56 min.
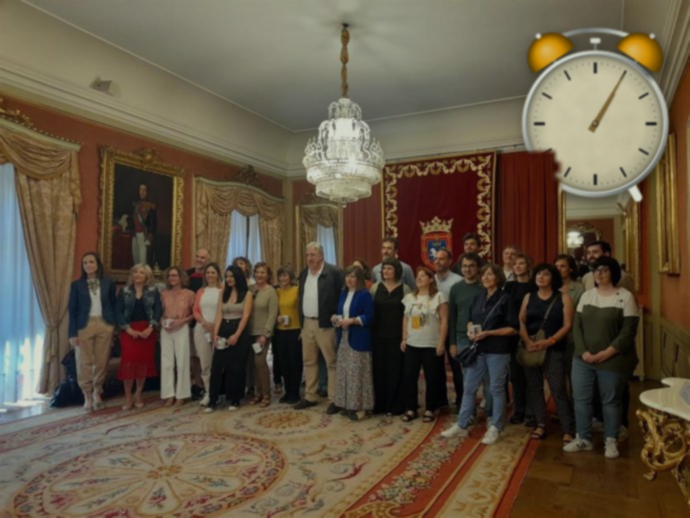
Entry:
1 h 05 min
